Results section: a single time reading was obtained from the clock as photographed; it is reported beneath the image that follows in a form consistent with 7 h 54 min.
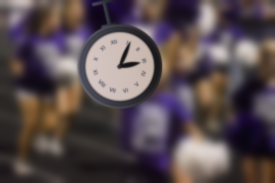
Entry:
3 h 06 min
